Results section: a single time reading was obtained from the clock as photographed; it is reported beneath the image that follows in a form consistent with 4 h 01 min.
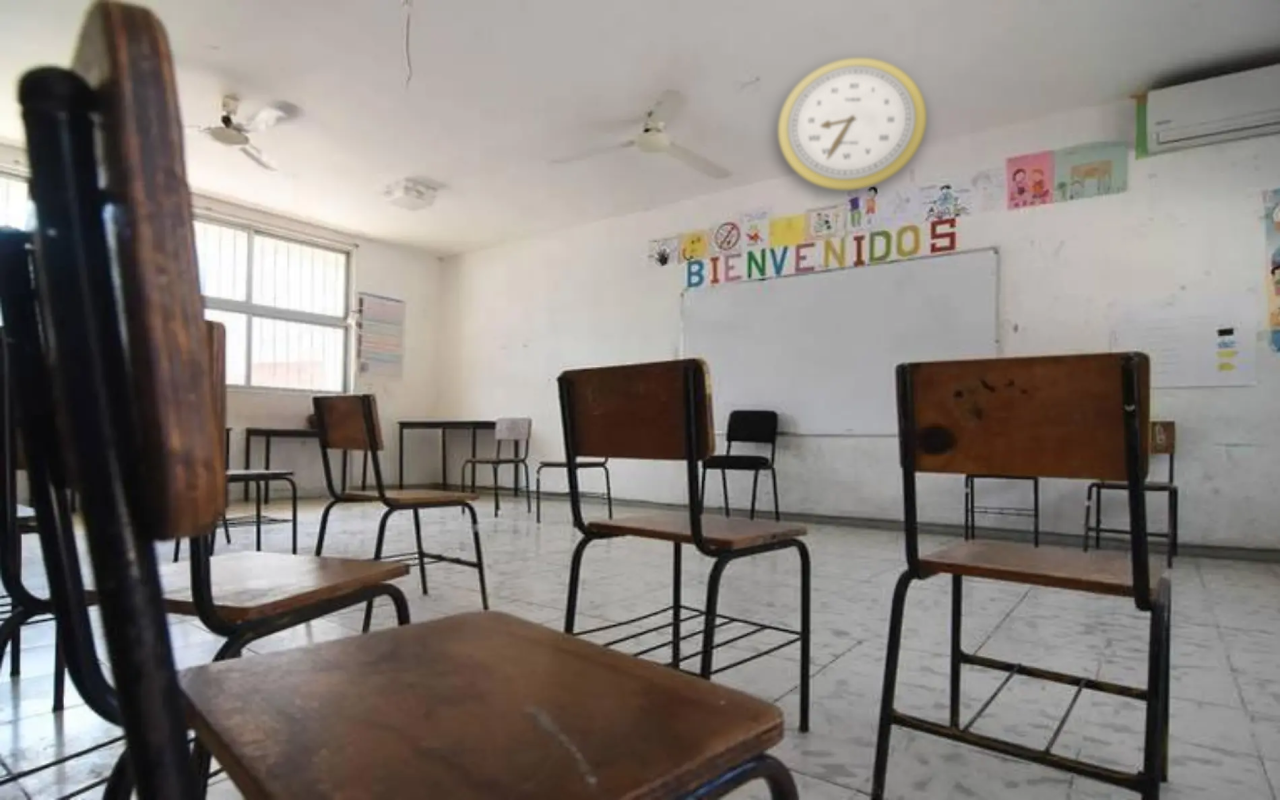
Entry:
8 h 34 min
